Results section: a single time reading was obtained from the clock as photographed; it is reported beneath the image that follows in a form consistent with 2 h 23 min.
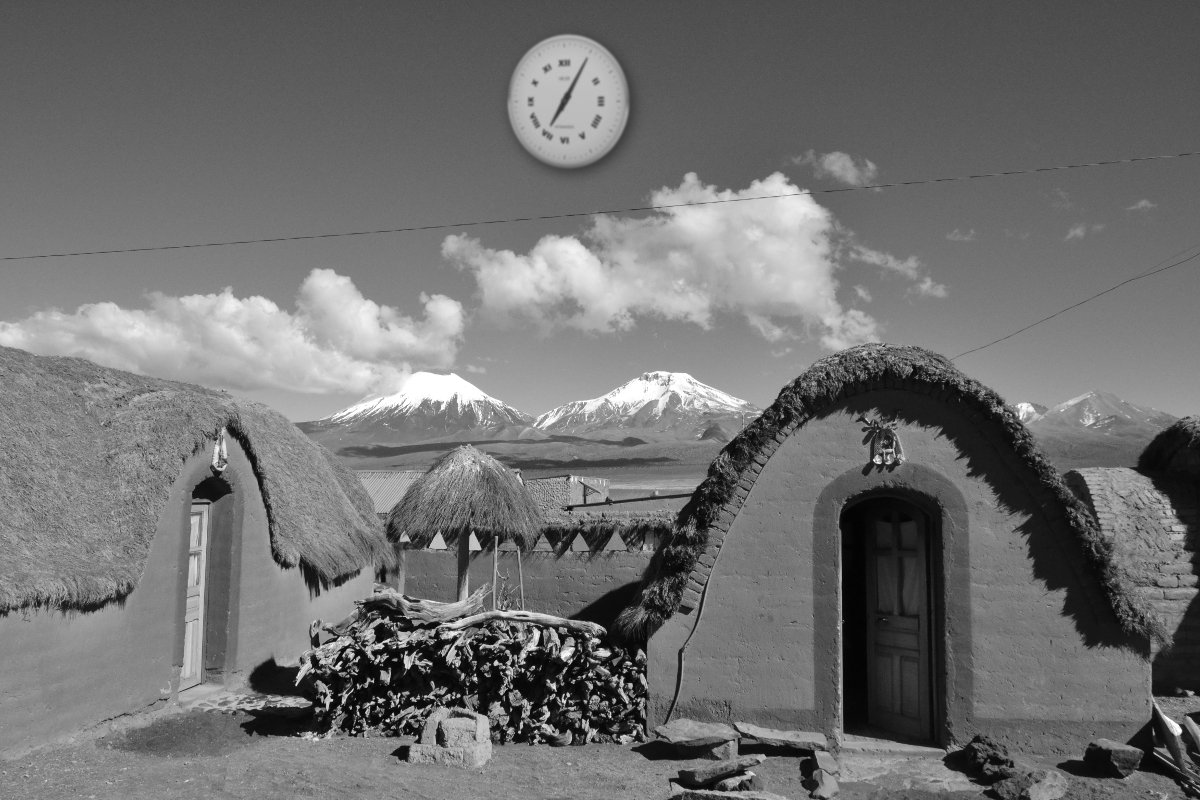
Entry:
7 h 05 min
